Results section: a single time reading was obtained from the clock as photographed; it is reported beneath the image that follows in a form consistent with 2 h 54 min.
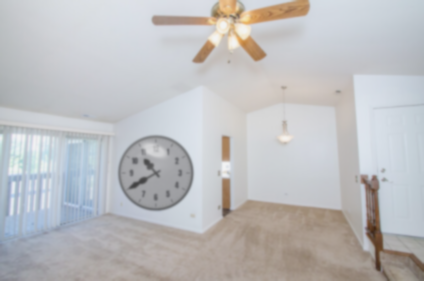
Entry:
10 h 40 min
